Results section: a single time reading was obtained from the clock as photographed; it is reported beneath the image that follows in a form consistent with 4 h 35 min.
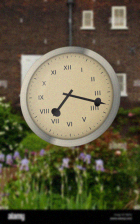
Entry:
7 h 18 min
